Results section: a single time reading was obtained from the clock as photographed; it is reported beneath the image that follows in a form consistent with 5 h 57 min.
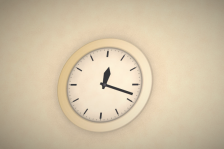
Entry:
12 h 18 min
